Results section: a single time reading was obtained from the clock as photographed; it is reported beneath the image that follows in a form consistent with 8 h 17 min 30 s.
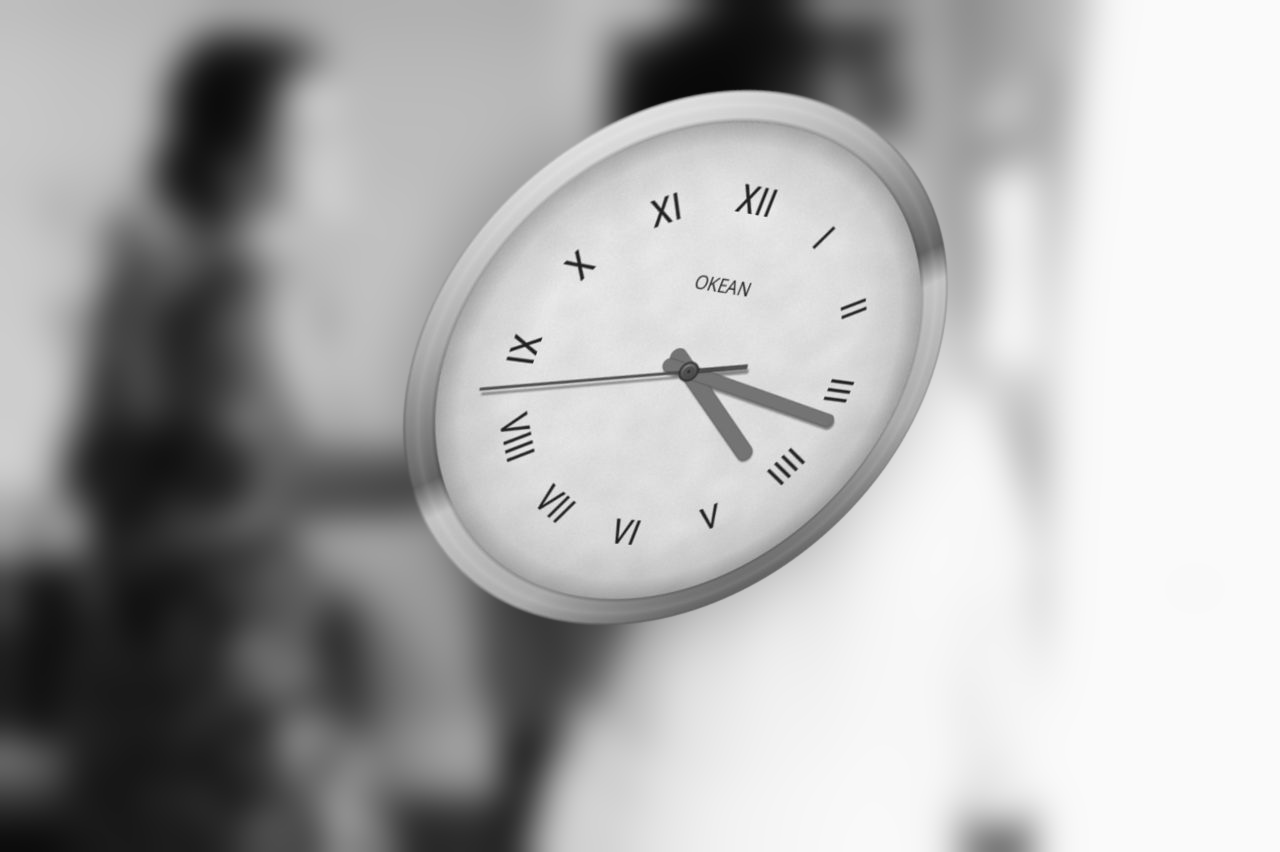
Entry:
4 h 16 min 43 s
